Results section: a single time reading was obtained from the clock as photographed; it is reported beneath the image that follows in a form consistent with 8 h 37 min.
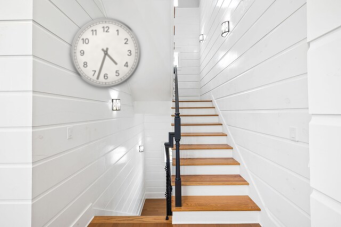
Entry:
4 h 33 min
